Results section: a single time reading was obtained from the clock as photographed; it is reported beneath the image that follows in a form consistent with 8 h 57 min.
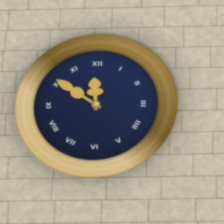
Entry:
11 h 51 min
